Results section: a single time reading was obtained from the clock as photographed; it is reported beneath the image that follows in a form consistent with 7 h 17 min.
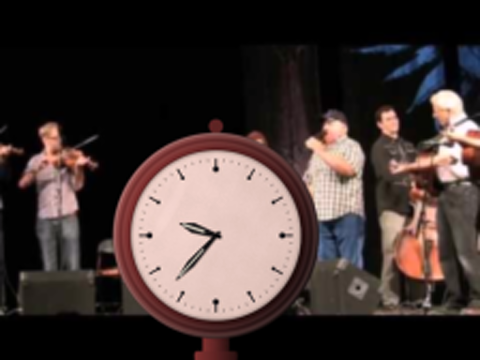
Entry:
9 h 37 min
